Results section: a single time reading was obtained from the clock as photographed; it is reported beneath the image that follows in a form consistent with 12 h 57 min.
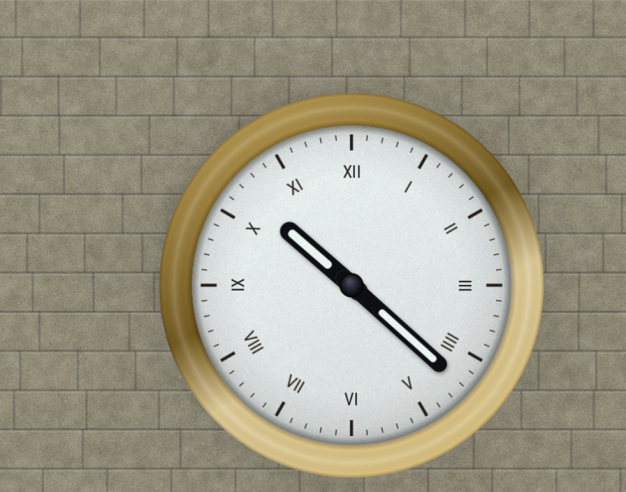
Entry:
10 h 22 min
